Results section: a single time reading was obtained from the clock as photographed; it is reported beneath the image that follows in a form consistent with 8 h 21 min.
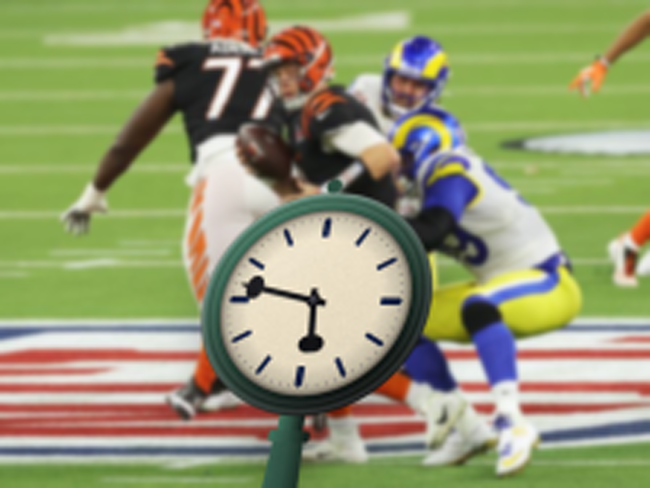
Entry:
5 h 47 min
